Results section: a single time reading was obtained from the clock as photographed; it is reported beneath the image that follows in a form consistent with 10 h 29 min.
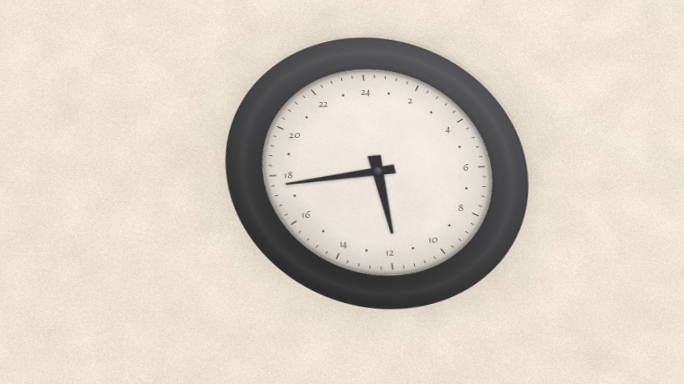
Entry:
11 h 44 min
